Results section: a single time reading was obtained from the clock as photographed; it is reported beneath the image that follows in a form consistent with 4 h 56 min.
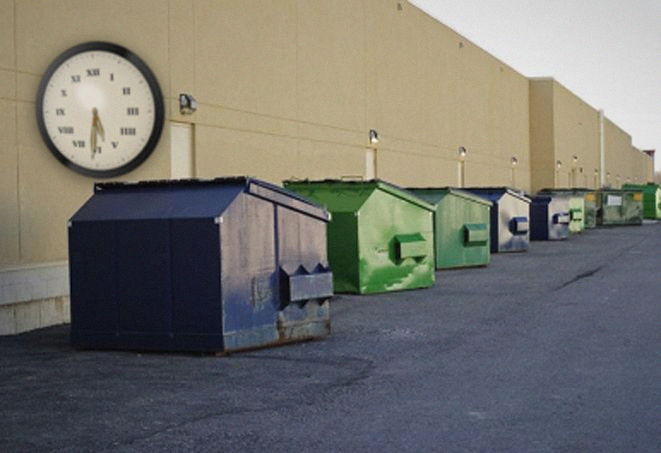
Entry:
5 h 31 min
